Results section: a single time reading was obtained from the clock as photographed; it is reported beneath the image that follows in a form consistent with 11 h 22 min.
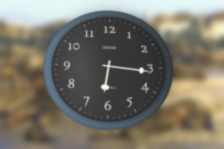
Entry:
6 h 16 min
